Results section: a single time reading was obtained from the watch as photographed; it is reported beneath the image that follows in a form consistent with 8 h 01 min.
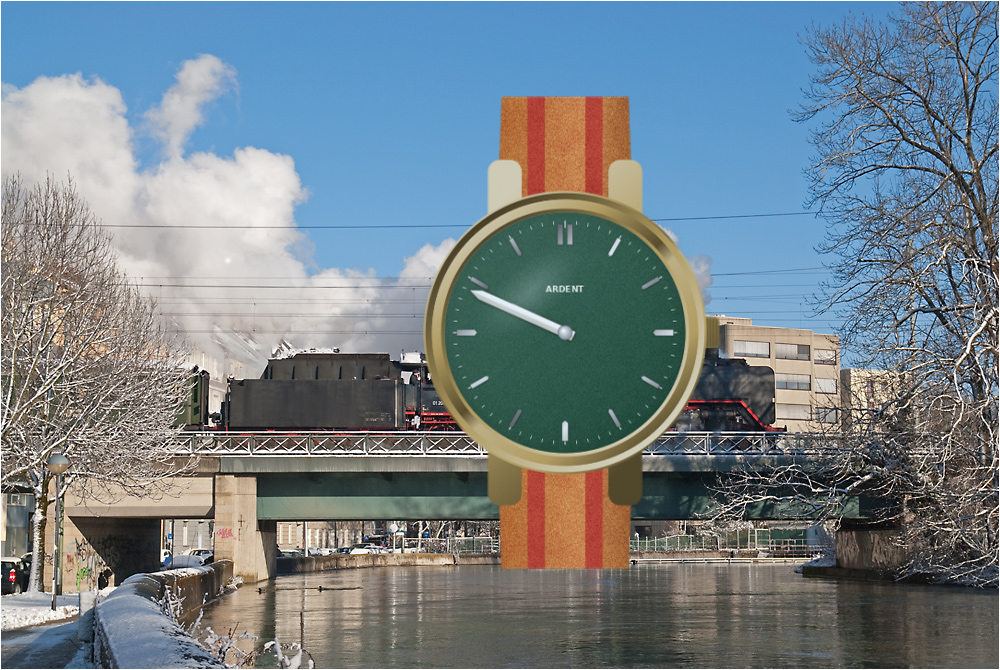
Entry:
9 h 49 min
